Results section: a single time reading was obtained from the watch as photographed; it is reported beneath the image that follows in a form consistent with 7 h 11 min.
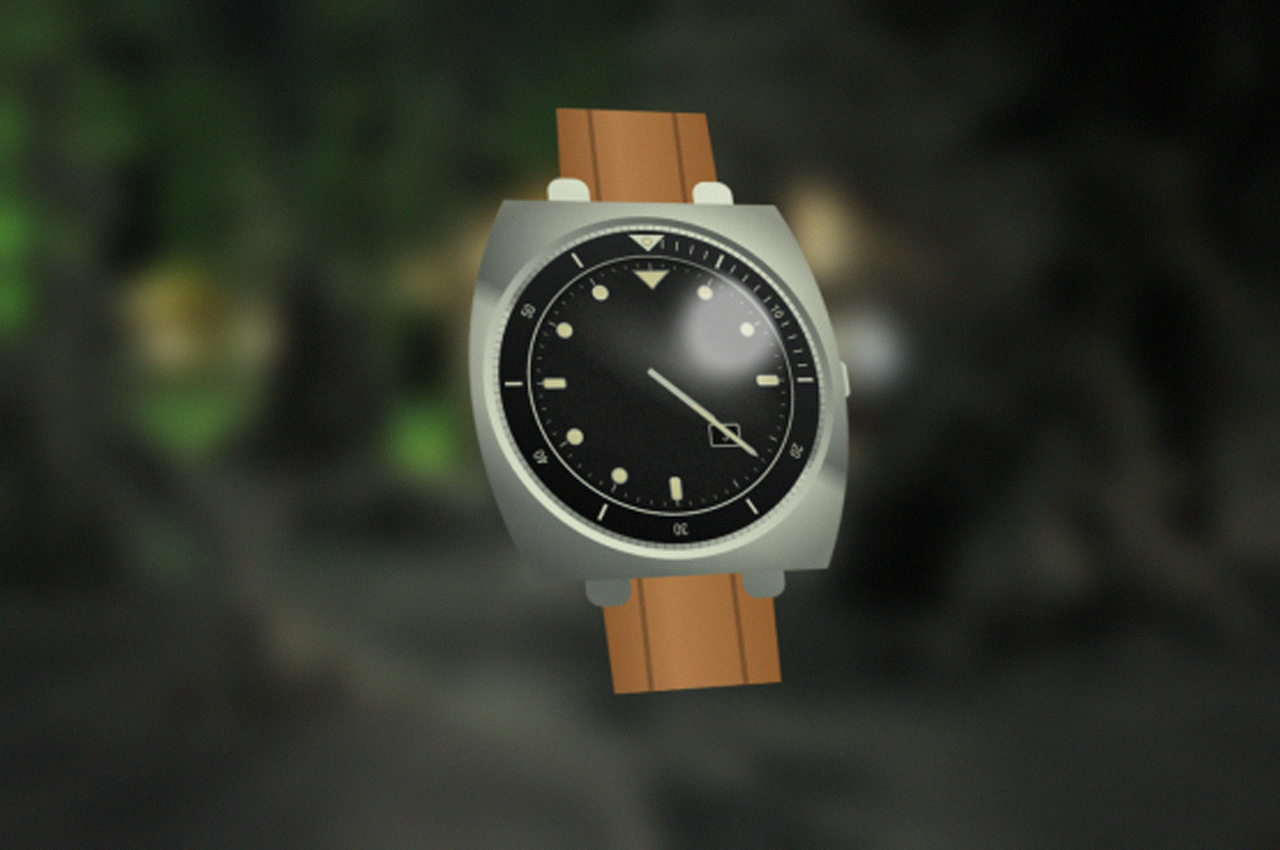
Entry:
4 h 22 min
